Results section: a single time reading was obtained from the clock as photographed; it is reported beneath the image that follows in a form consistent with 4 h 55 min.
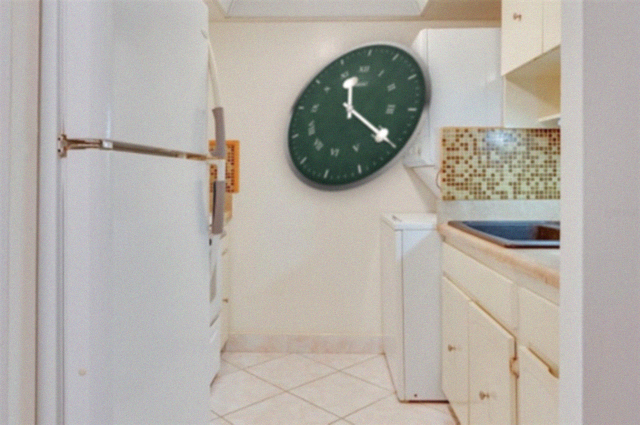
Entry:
11 h 20 min
